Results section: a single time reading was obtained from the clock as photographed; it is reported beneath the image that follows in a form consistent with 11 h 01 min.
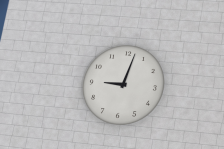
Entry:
9 h 02 min
